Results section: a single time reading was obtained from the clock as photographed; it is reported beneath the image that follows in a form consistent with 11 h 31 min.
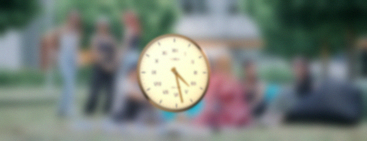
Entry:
4 h 28 min
